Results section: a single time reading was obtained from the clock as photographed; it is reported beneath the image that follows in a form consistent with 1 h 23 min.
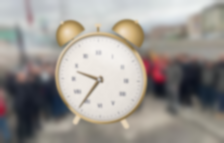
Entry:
9 h 36 min
